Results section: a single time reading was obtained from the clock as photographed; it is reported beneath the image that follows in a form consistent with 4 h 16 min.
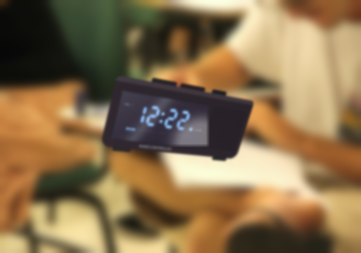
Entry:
12 h 22 min
